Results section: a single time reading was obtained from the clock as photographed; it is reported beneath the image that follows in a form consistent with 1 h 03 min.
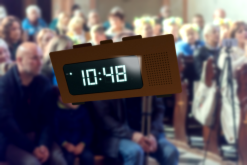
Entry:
10 h 48 min
